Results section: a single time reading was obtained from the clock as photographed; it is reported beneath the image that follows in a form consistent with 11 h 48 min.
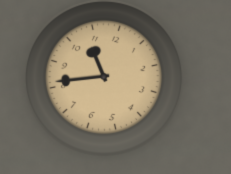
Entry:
10 h 41 min
